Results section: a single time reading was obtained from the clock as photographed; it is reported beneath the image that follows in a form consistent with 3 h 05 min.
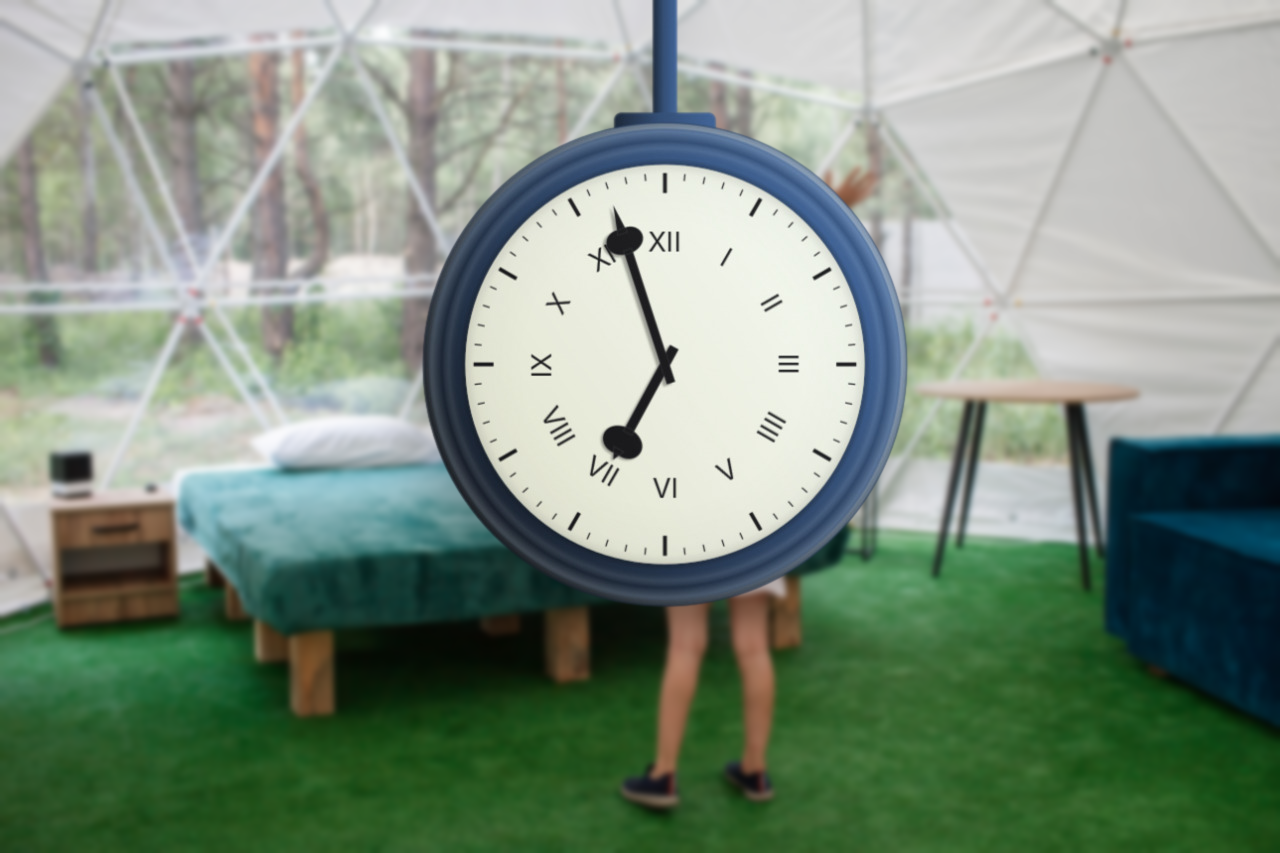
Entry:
6 h 57 min
